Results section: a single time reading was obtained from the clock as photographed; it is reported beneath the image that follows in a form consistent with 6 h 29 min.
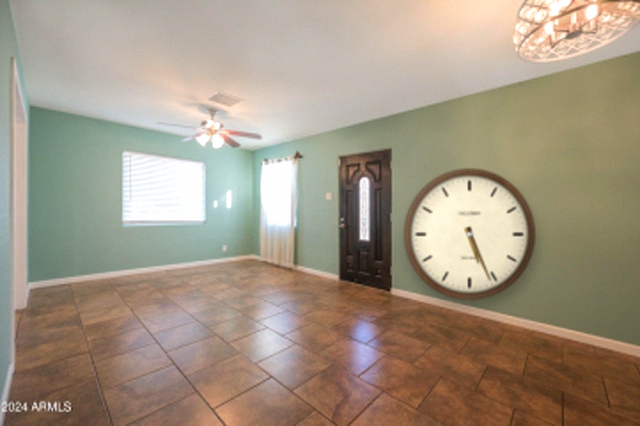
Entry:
5 h 26 min
